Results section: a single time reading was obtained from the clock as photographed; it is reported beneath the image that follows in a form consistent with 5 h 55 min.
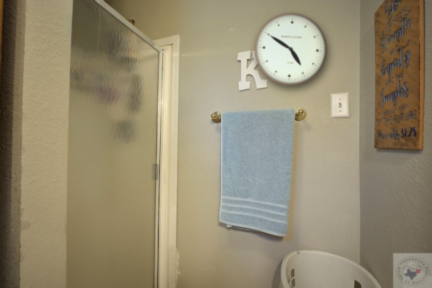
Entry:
4 h 50 min
